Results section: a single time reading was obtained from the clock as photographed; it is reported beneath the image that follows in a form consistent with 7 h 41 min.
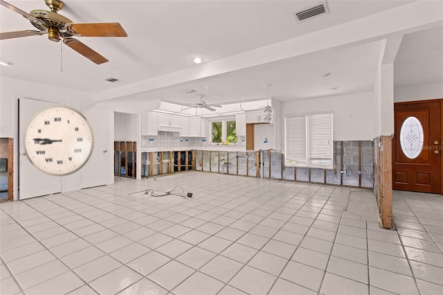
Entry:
8 h 46 min
